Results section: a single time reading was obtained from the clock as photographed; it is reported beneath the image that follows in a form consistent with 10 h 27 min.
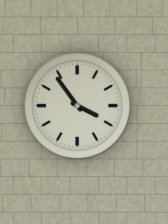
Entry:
3 h 54 min
